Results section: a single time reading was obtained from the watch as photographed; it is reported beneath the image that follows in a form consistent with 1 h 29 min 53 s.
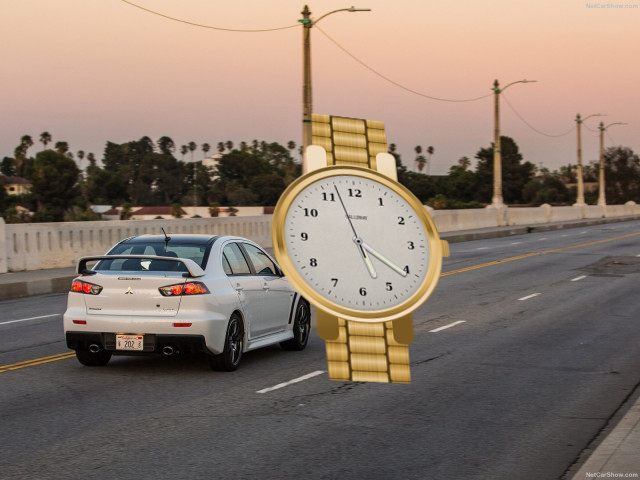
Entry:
5 h 20 min 57 s
